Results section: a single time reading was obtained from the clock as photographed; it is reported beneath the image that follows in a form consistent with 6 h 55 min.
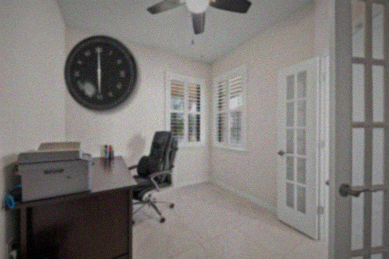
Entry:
6 h 00 min
